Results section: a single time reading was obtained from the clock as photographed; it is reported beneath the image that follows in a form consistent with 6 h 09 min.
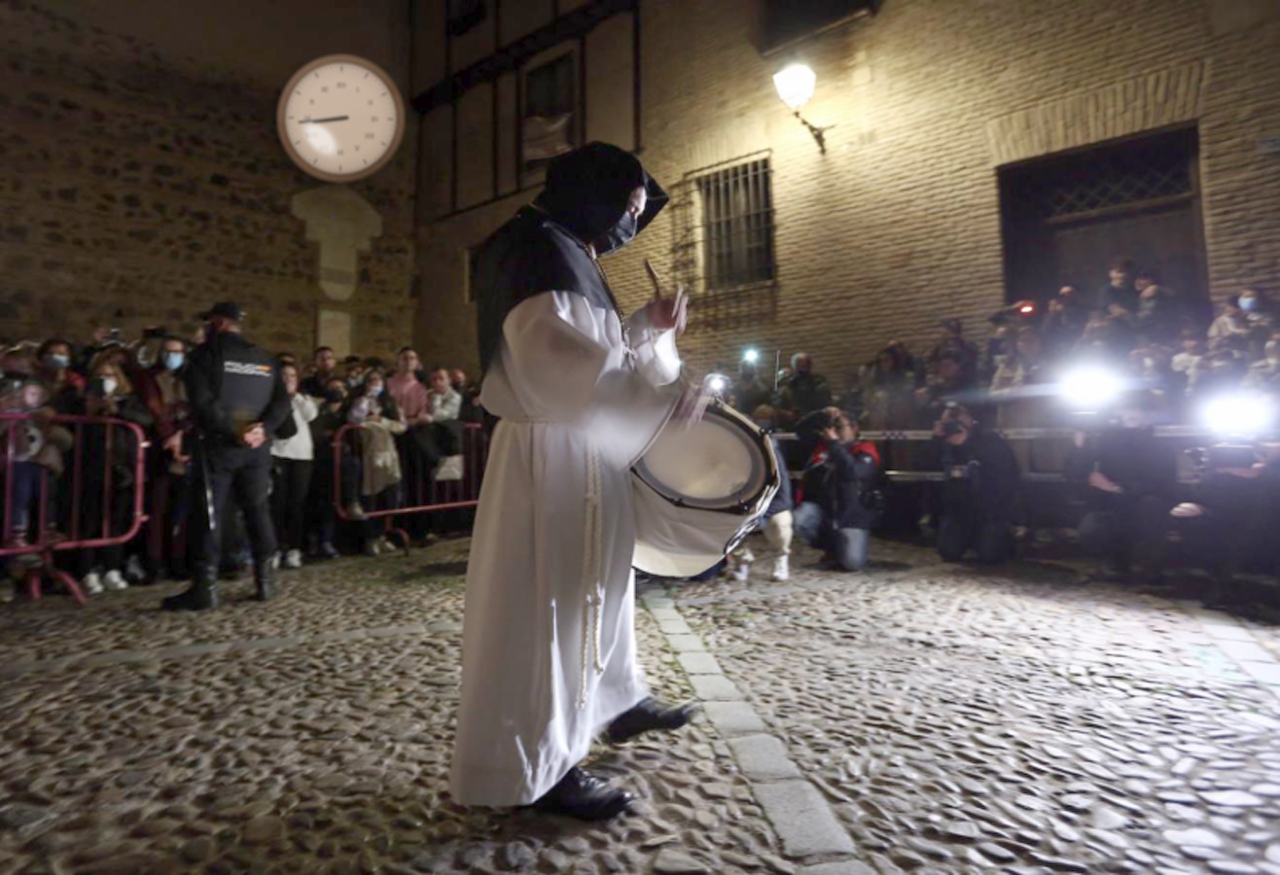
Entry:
8 h 44 min
